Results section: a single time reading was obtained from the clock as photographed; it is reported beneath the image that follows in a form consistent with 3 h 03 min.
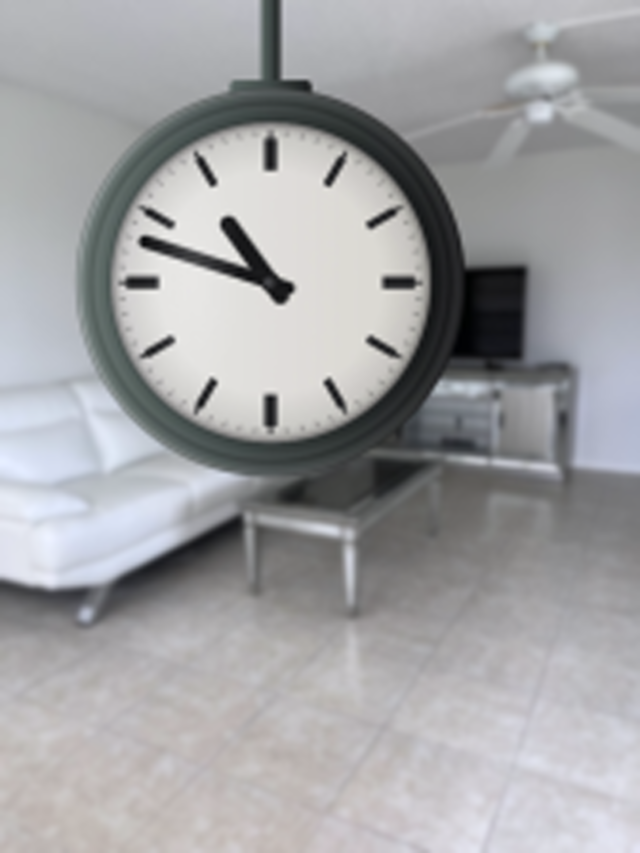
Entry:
10 h 48 min
